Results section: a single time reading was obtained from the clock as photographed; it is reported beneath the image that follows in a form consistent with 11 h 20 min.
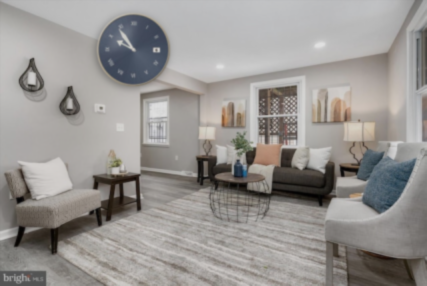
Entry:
9 h 54 min
